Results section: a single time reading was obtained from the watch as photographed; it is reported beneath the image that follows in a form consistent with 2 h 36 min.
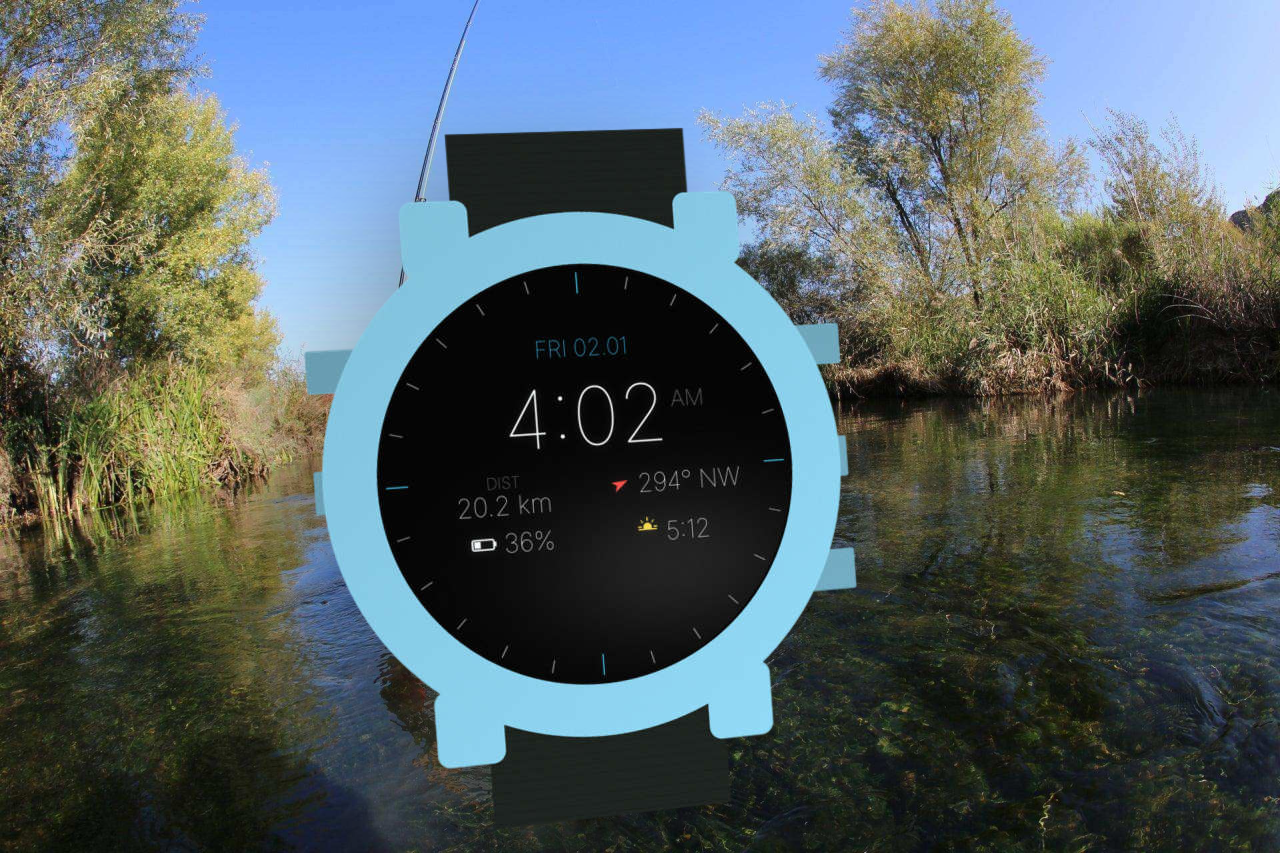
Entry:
4 h 02 min
